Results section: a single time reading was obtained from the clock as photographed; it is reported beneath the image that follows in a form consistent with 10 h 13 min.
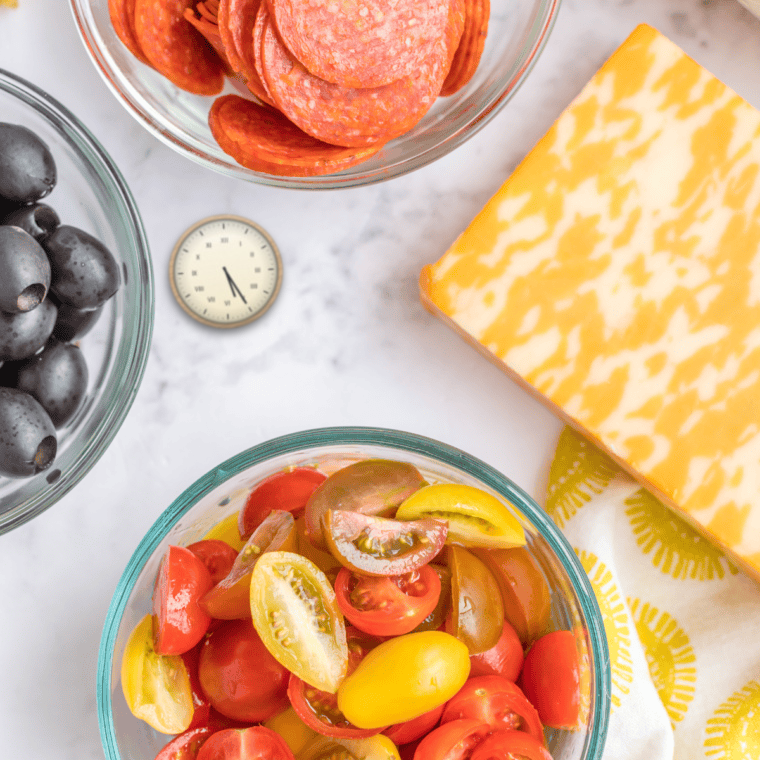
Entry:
5 h 25 min
